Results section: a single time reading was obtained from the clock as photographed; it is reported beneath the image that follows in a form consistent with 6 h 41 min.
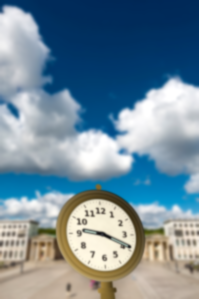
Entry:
9 h 19 min
